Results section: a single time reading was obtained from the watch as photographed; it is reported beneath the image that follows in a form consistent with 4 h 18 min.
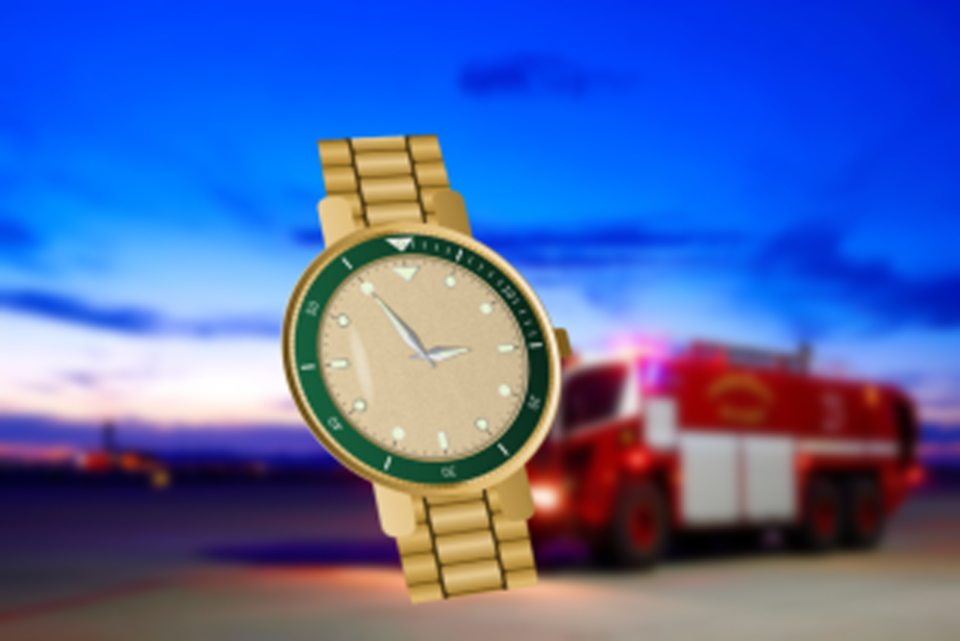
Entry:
2 h 55 min
